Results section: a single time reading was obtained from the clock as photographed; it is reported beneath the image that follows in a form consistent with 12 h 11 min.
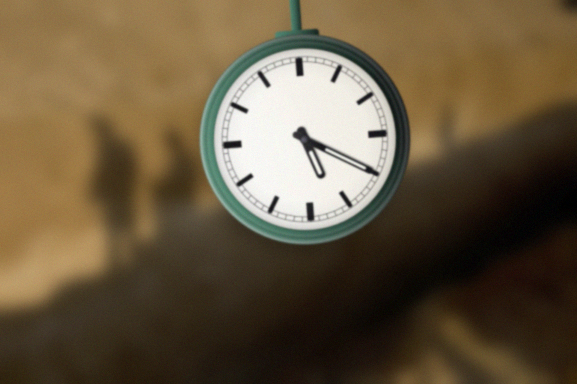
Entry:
5 h 20 min
